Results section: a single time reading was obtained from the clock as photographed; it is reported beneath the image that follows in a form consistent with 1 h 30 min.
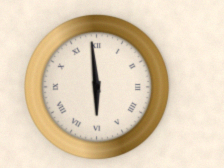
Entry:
5 h 59 min
